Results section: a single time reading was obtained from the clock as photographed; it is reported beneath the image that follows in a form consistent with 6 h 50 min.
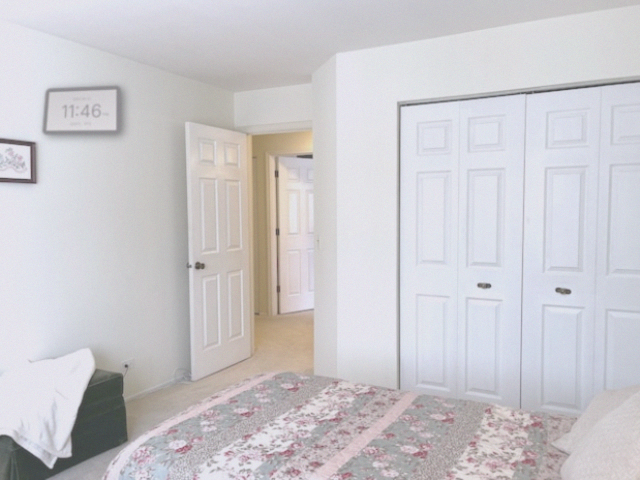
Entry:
11 h 46 min
